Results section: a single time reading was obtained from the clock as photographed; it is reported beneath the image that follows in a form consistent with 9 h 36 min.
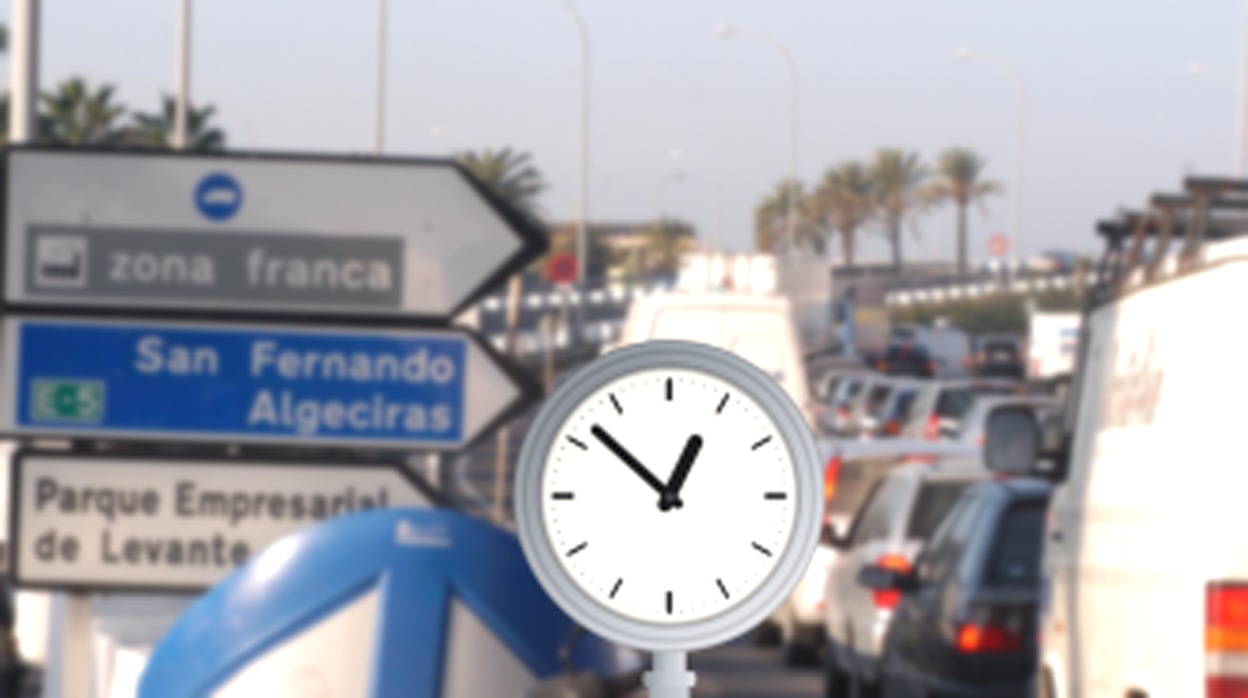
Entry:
12 h 52 min
